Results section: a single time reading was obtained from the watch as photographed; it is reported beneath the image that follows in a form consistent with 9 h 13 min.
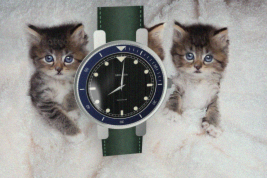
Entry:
8 h 01 min
